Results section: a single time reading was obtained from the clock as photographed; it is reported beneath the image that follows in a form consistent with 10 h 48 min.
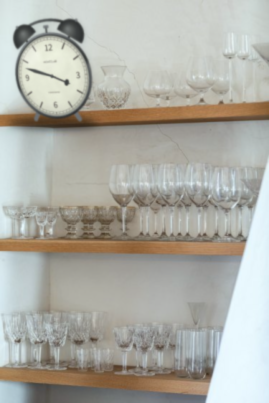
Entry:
3 h 48 min
